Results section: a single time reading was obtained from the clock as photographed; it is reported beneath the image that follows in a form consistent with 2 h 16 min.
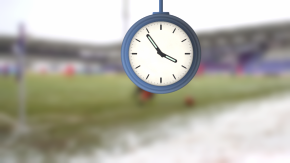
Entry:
3 h 54 min
